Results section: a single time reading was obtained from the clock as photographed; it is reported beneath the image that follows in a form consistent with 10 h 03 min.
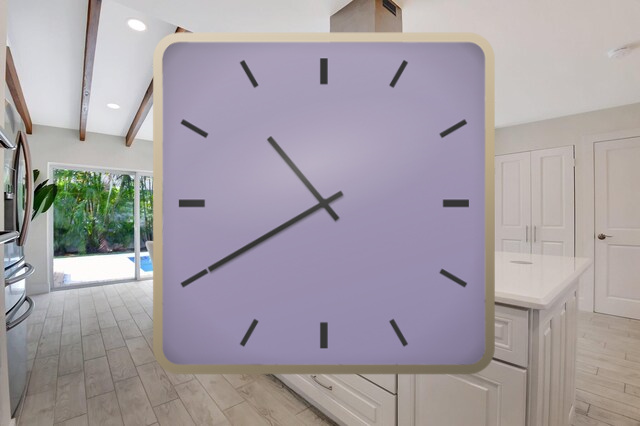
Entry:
10 h 40 min
